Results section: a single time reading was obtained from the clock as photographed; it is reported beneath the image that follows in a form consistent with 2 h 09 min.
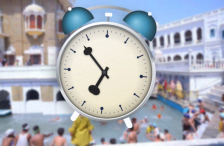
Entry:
6 h 53 min
